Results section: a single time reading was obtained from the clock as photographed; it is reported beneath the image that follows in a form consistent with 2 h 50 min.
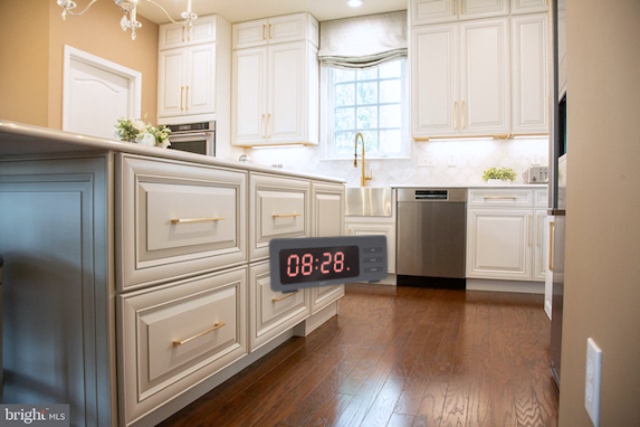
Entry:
8 h 28 min
